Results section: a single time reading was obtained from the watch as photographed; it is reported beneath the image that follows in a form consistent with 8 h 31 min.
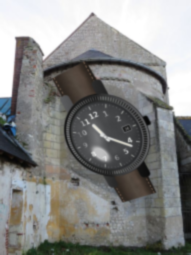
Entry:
11 h 22 min
